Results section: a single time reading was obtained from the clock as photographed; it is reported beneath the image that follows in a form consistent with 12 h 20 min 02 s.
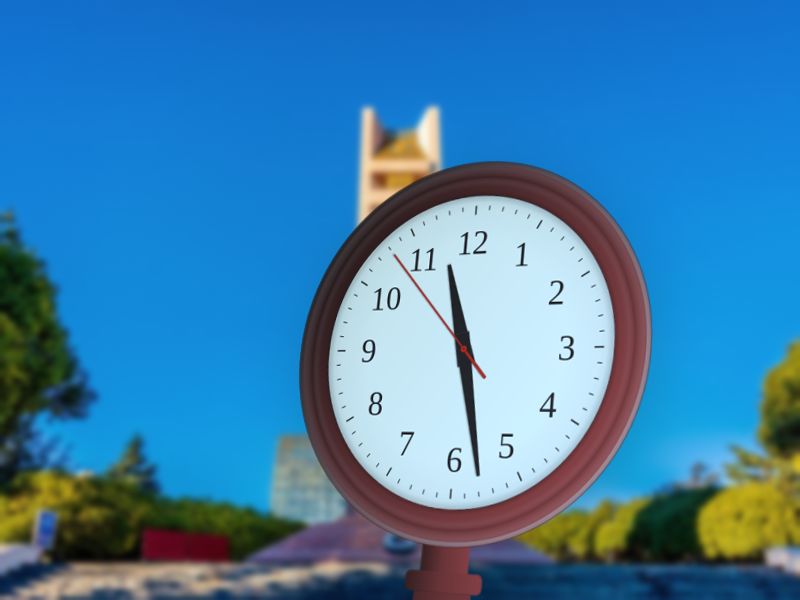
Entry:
11 h 27 min 53 s
